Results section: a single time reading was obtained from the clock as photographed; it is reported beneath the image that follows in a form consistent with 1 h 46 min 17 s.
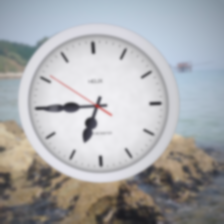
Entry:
6 h 44 min 51 s
